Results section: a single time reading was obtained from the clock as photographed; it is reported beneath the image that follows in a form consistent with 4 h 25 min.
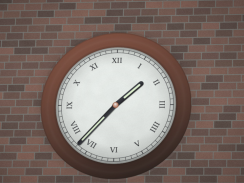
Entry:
1 h 37 min
